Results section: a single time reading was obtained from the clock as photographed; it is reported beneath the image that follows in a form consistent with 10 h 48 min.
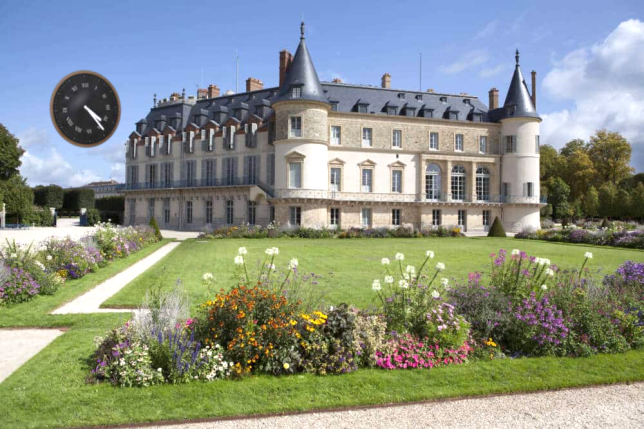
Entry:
4 h 24 min
